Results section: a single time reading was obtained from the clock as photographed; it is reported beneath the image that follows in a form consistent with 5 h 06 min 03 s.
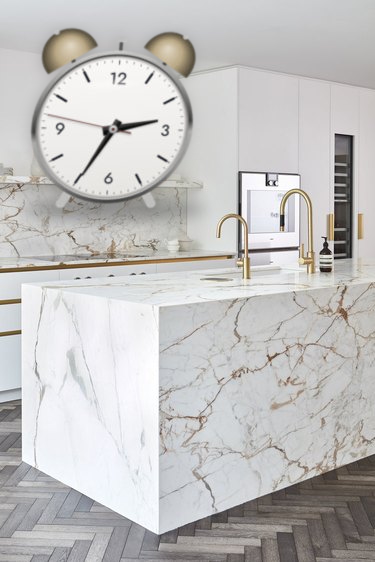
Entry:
2 h 34 min 47 s
